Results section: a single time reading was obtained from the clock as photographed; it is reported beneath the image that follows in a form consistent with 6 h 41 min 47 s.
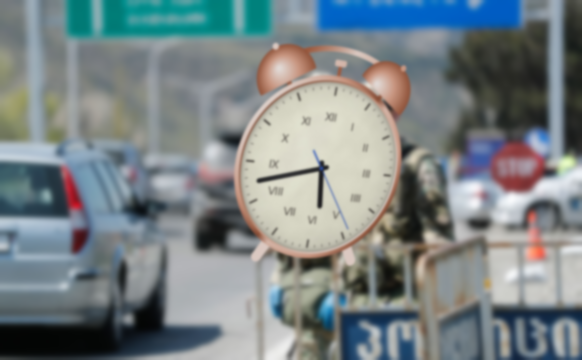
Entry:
5 h 42 min 24 s
